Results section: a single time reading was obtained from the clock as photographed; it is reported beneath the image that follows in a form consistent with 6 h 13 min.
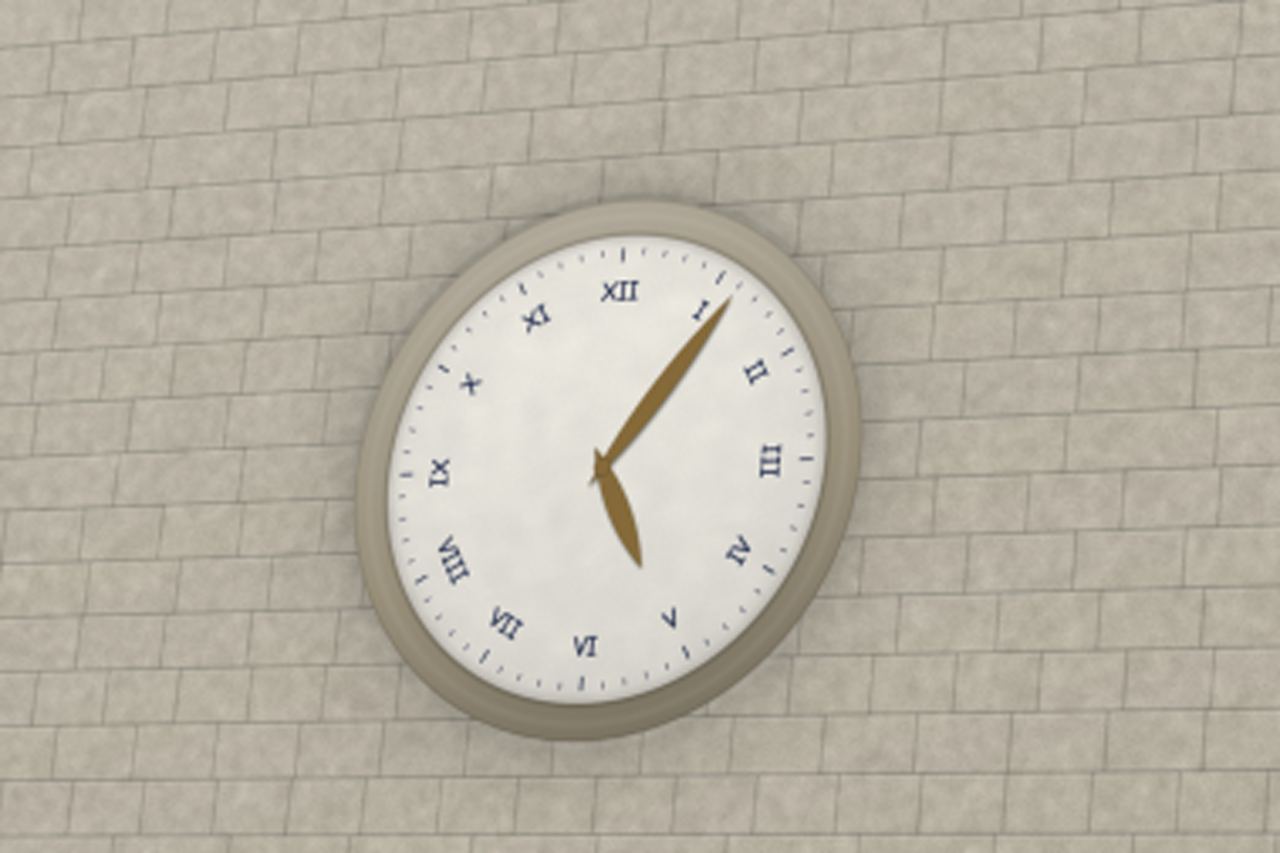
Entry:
5 h 06 min
